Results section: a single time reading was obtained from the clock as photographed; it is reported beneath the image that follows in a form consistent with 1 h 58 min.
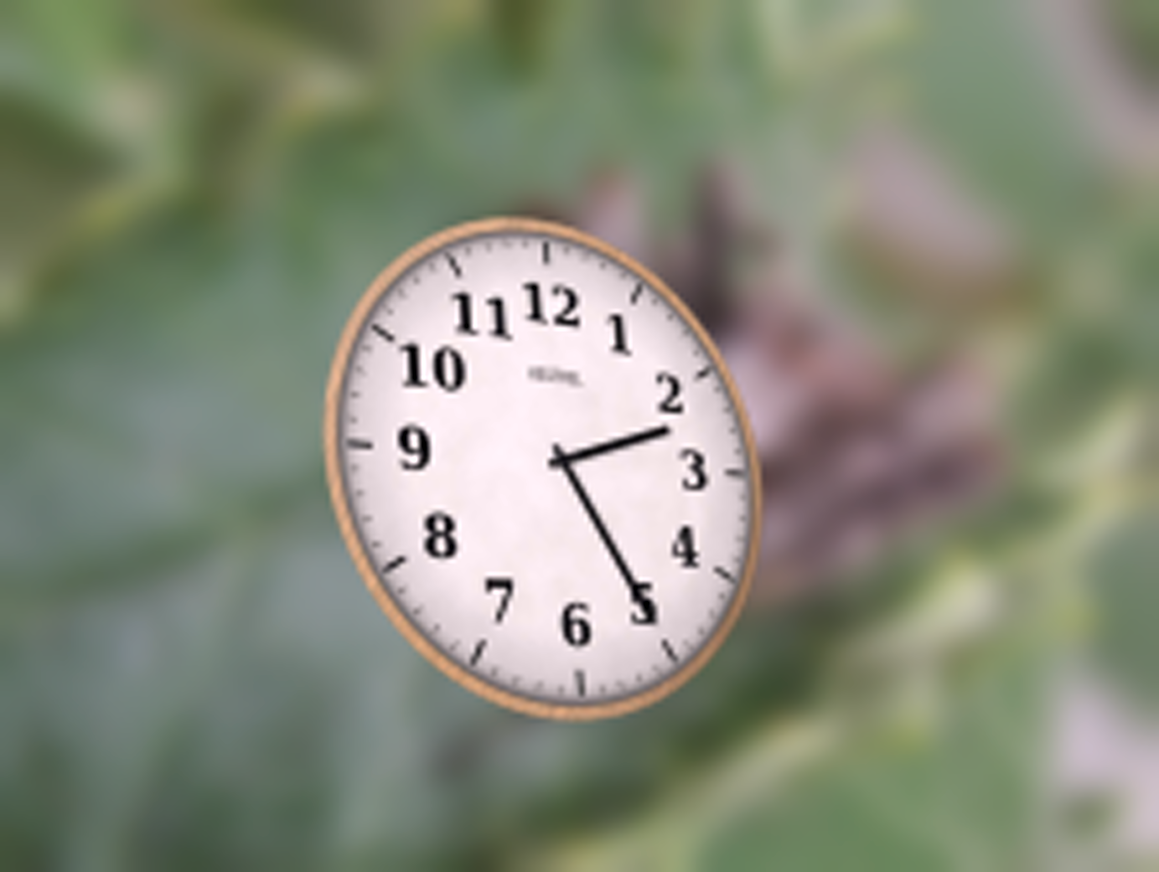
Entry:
2 h 25 min
